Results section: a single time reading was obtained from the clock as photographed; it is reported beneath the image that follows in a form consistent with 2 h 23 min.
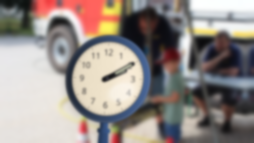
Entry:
2 h 10 min
